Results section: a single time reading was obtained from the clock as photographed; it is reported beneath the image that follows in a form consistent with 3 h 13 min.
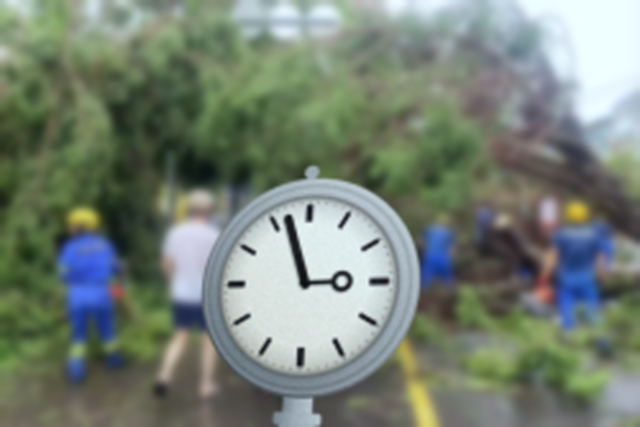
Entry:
2 h 57 min
